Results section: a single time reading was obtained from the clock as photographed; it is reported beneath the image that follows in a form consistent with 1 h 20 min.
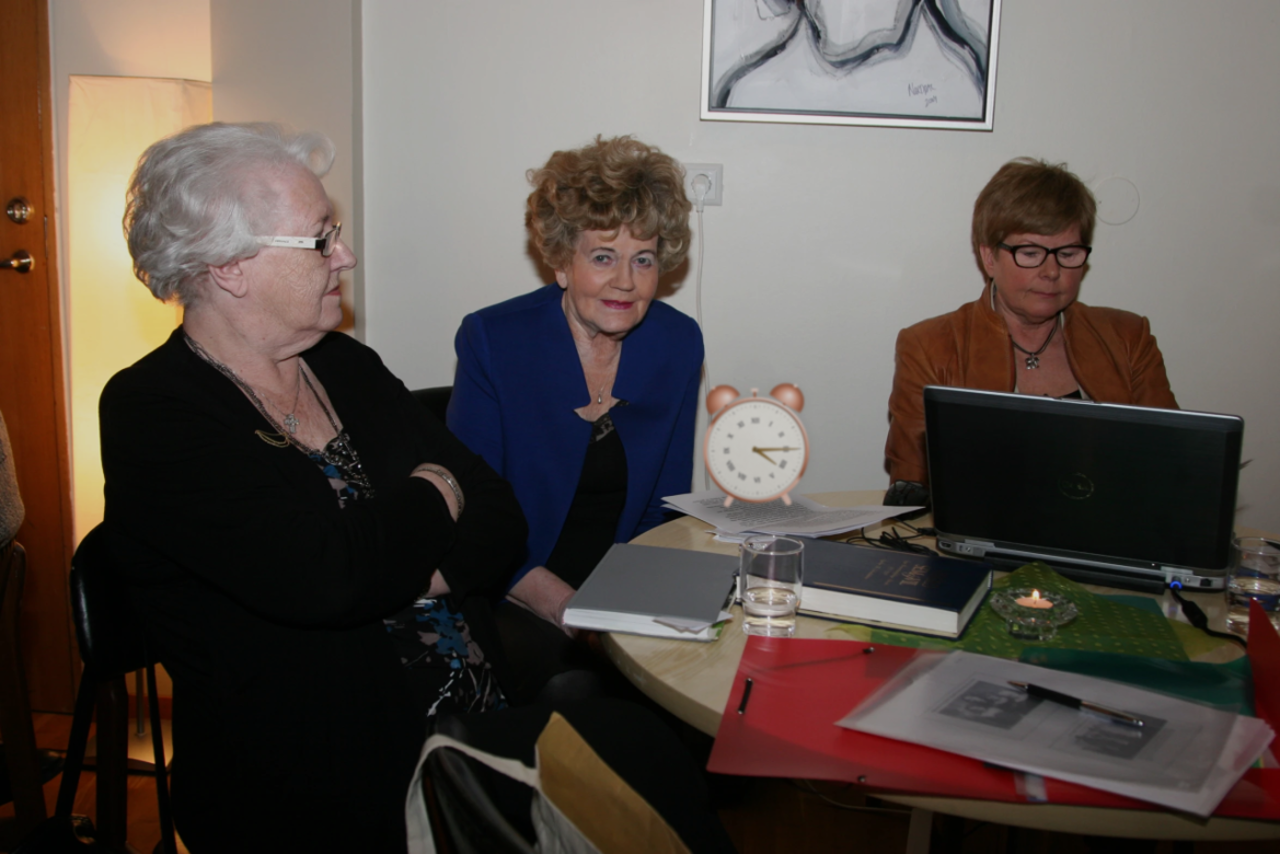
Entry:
4 h 15 min
